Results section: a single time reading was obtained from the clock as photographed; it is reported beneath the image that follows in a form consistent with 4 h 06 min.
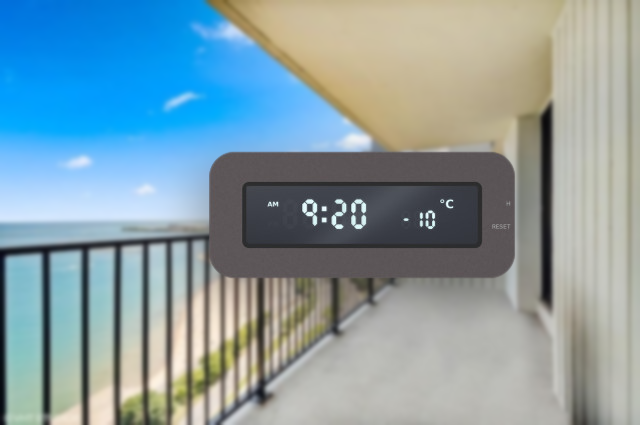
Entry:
9 h 20 min
